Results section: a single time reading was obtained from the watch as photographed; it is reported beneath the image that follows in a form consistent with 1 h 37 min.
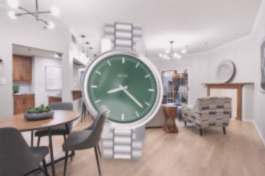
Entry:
8 h 22 min
